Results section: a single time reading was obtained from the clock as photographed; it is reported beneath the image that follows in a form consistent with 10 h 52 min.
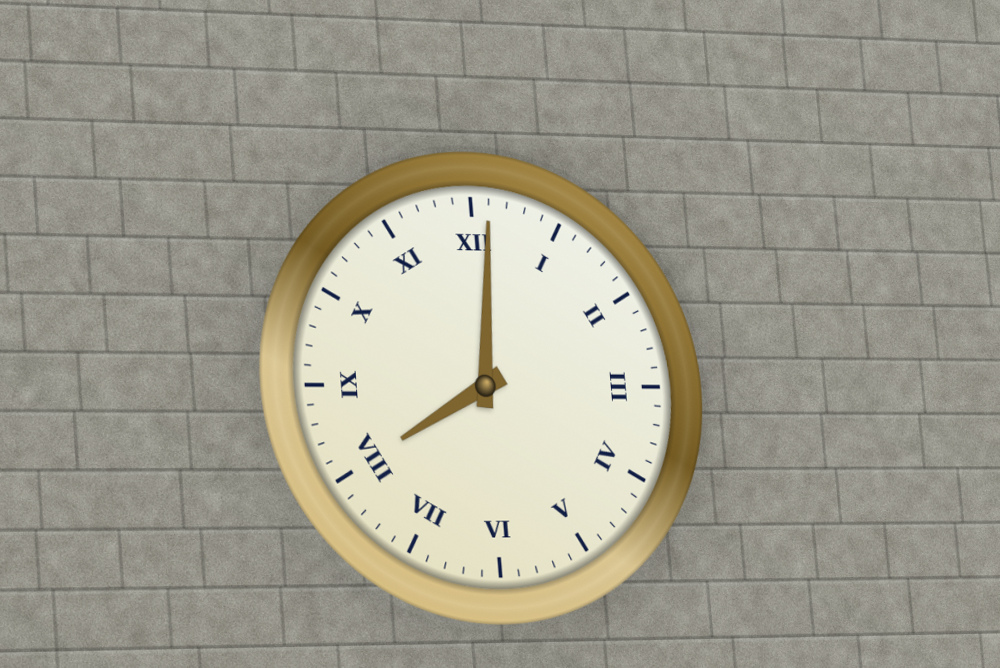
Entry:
8 h 01 min
